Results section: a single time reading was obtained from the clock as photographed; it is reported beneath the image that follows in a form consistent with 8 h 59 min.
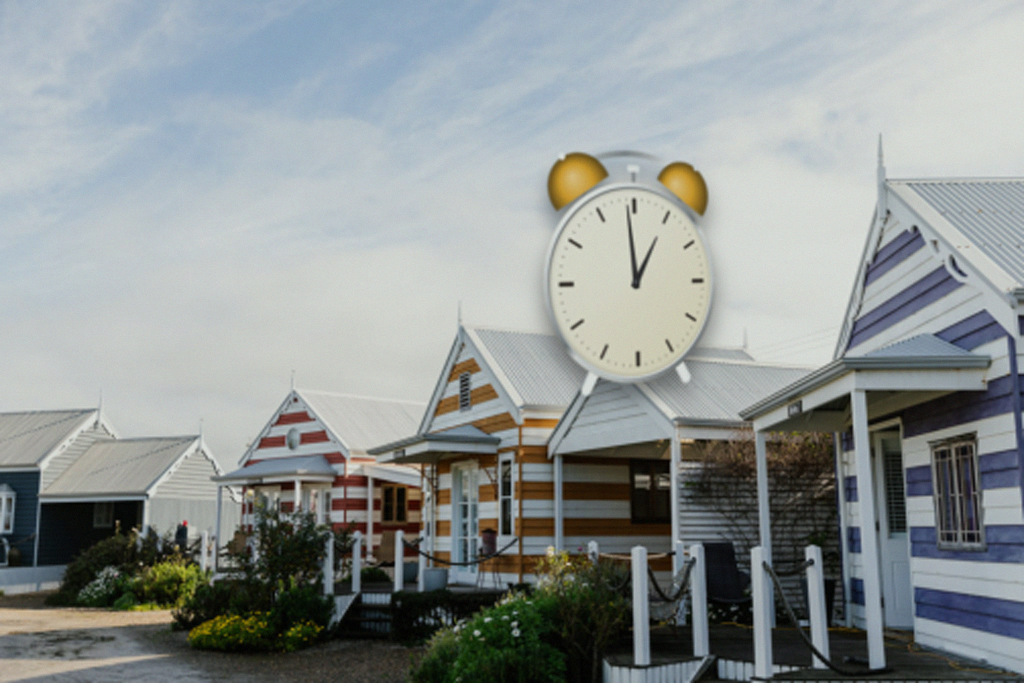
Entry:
12 h 59 min
